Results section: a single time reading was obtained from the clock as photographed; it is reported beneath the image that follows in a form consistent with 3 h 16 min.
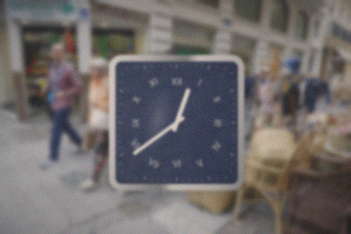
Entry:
12 h 39 min
